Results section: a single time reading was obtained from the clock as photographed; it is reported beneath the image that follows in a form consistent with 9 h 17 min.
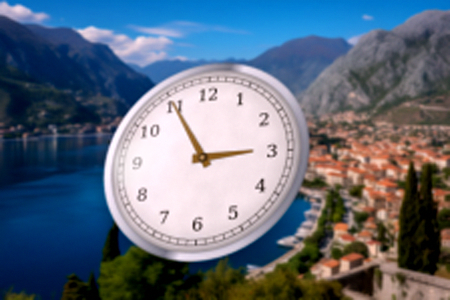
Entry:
2 h 55 min
